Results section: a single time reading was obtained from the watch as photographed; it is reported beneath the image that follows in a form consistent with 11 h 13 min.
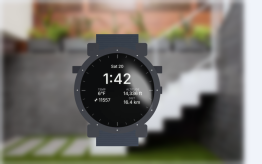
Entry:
1 h 42 min
